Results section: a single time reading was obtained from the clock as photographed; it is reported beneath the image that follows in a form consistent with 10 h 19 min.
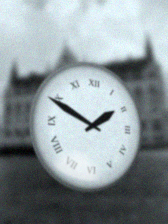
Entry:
1 h 49 min
